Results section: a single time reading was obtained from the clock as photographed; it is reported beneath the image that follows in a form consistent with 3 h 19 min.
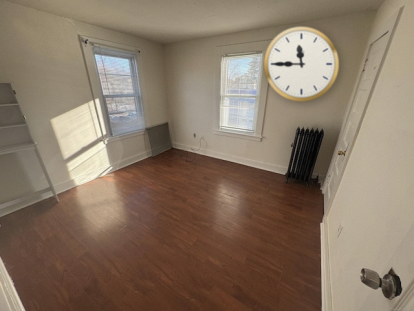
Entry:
11 h 45 min
